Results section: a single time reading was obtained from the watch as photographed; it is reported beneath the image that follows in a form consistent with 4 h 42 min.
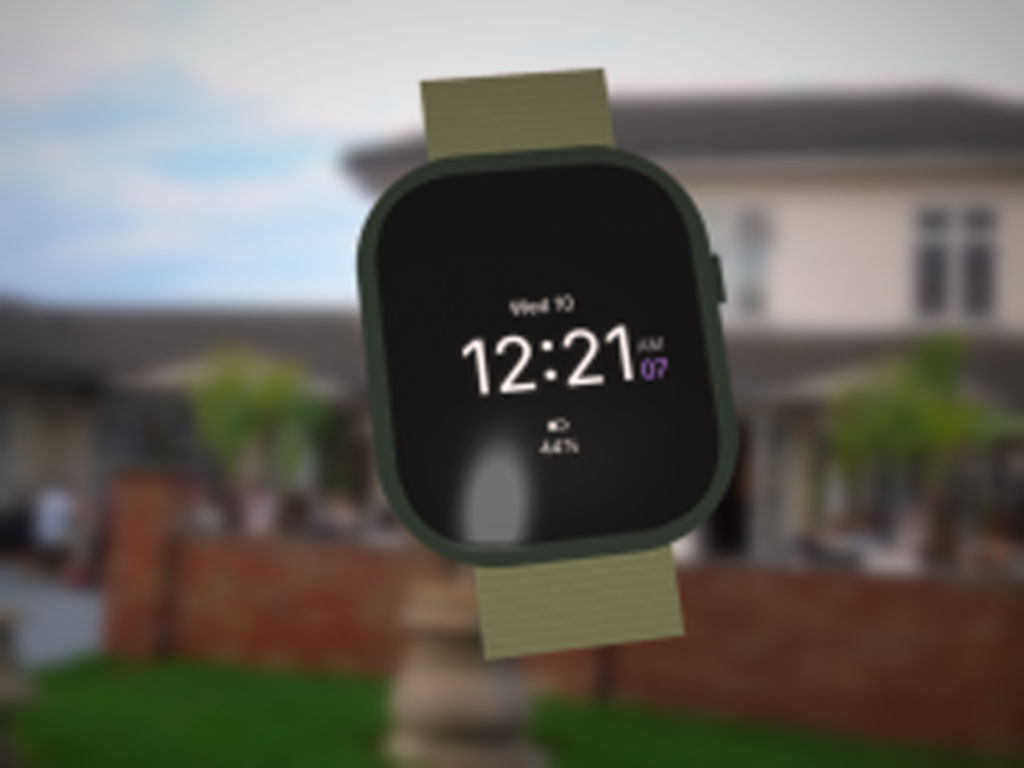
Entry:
12 h 21 min
